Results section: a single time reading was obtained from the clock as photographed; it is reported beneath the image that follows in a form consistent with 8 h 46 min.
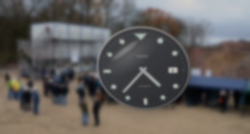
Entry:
4 h 37 min
